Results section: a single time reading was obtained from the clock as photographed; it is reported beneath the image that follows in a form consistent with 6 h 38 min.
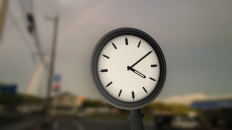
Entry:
4 h 10 min
